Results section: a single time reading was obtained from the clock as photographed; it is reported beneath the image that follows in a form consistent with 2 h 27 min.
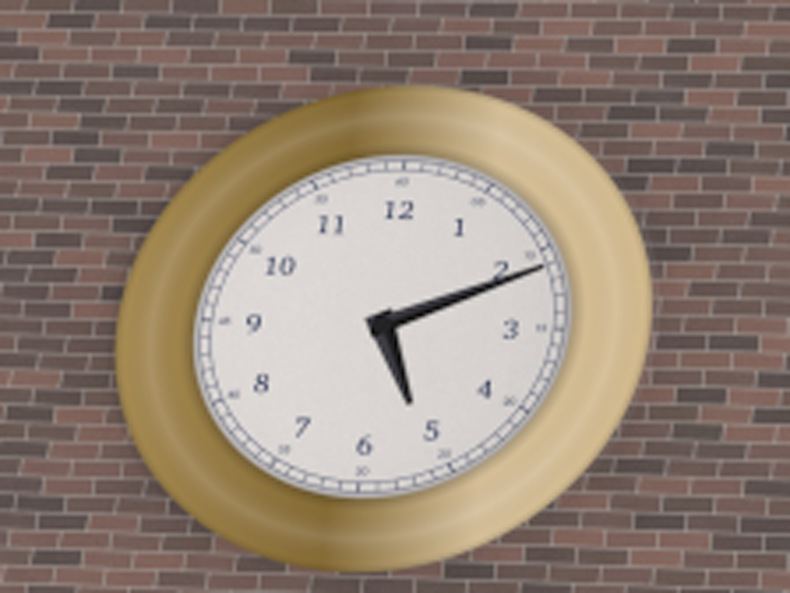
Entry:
5 h 11 min
